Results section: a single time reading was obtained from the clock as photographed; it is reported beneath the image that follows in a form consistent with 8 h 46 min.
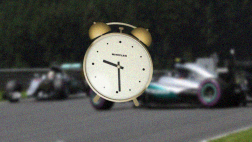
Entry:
9 h 29 min
